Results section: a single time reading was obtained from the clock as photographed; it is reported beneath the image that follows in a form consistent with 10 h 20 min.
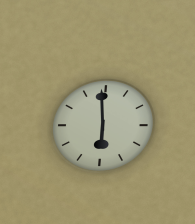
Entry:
5 h 59 min
